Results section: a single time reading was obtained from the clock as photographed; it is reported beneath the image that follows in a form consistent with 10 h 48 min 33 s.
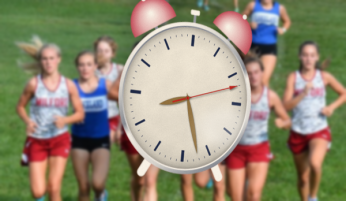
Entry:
8 h 27 min 12 s
